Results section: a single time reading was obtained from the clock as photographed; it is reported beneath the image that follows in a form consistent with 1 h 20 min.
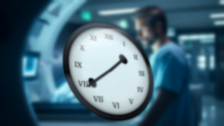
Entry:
1 h 39 min
